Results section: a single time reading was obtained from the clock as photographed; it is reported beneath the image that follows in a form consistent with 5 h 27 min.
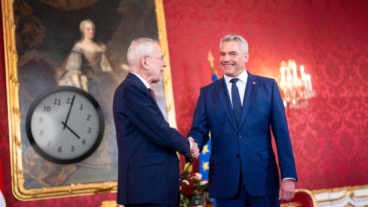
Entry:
4 h 01 min
